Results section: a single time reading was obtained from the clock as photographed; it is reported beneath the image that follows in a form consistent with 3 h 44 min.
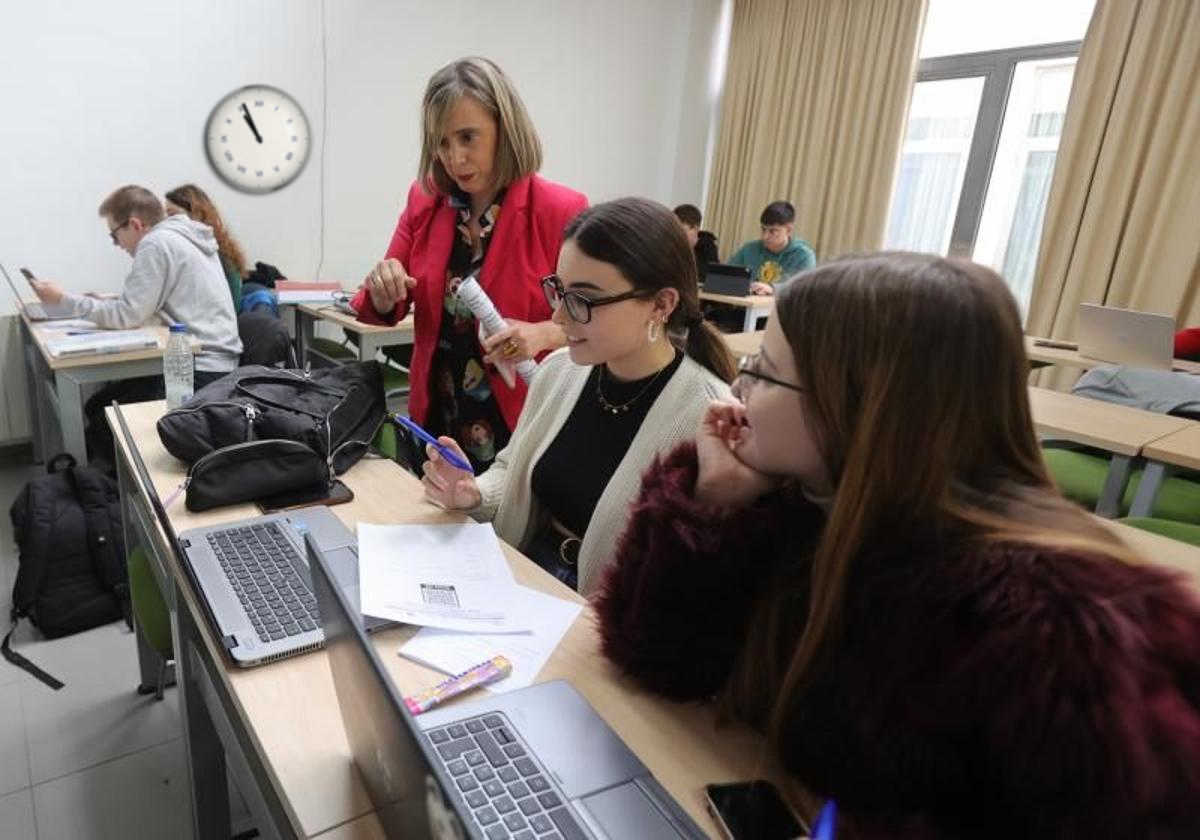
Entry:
10 h 56 min
